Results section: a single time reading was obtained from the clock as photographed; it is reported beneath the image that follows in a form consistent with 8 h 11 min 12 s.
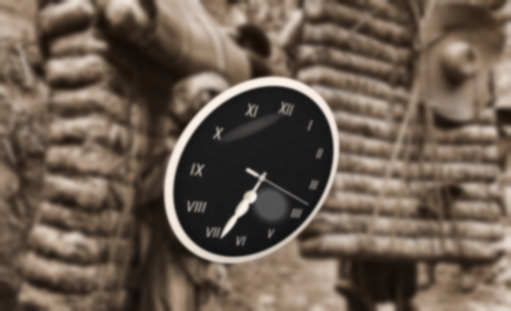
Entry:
6 h 33 min 18 s
